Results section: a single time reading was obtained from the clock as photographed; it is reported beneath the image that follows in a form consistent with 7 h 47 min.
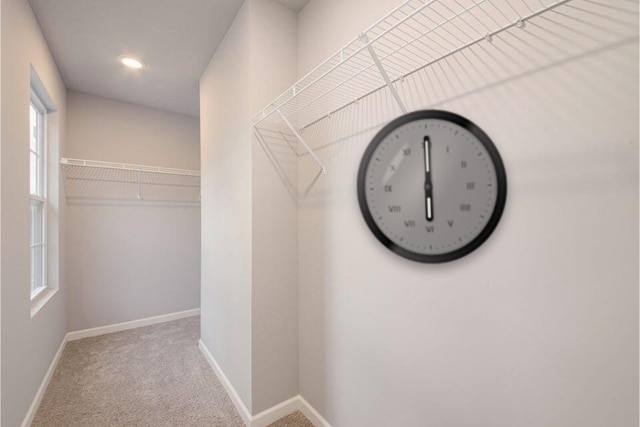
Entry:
6 h 00 min
